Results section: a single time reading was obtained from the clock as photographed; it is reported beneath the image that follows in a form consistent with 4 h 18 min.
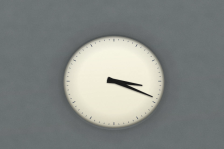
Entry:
3 h 19 min
